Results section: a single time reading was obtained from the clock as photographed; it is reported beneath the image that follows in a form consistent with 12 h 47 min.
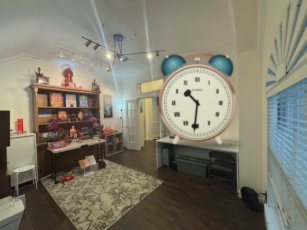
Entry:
10 h 31 min
